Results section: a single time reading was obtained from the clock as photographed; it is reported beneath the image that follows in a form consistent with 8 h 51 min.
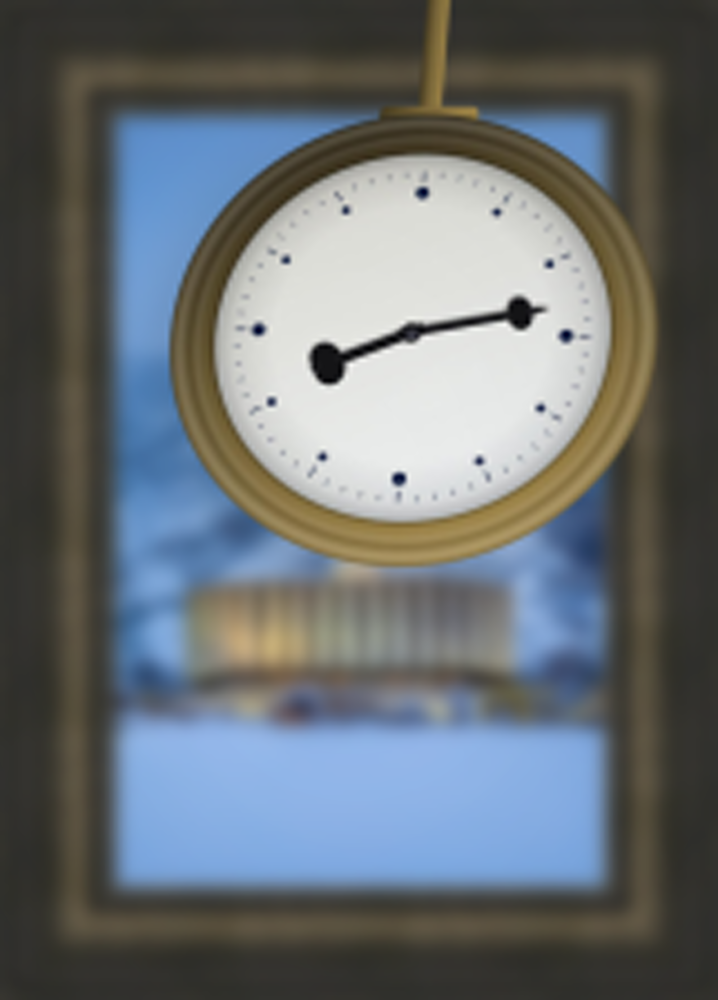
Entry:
8 h 13 min
